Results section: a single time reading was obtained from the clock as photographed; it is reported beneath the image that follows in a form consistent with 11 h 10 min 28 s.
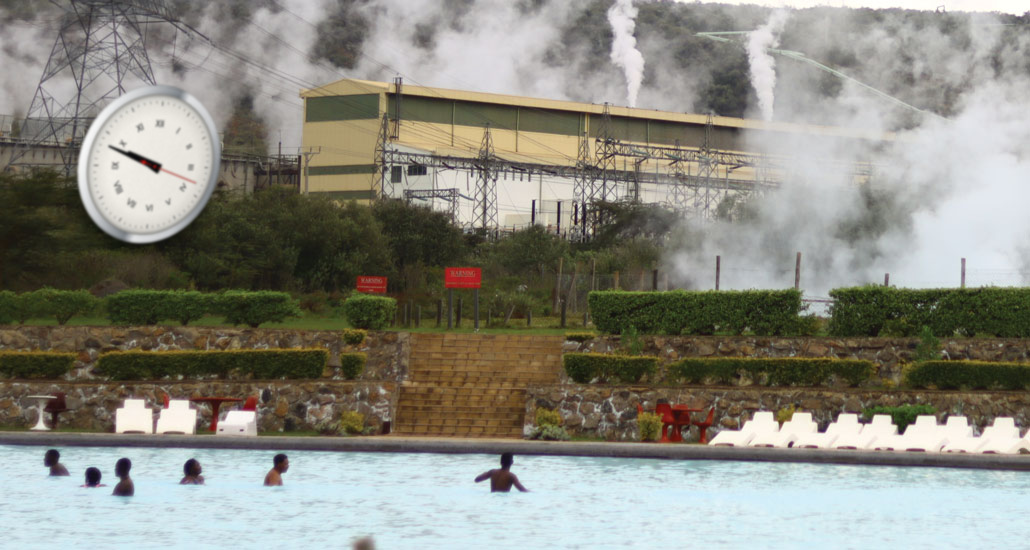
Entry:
9 h 48 min 18 s
